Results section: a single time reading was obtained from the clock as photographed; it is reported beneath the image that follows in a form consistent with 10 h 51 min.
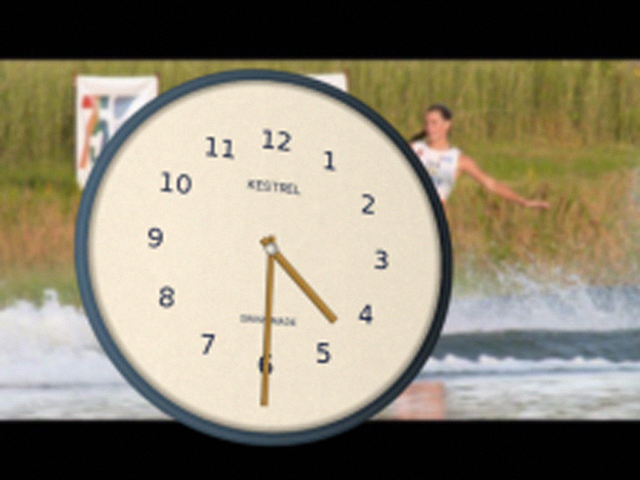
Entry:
4 h 30 min
